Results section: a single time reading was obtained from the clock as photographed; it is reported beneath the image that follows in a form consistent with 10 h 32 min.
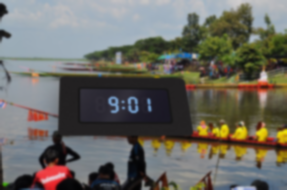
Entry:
9 h 01 min
